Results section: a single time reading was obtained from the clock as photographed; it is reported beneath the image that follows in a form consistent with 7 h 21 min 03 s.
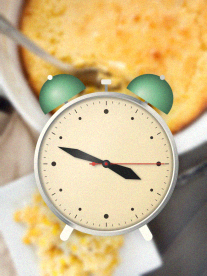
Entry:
3 h 48 min 15 s
